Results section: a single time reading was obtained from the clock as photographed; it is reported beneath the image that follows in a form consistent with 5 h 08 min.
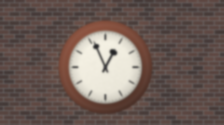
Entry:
12 h 56 min
